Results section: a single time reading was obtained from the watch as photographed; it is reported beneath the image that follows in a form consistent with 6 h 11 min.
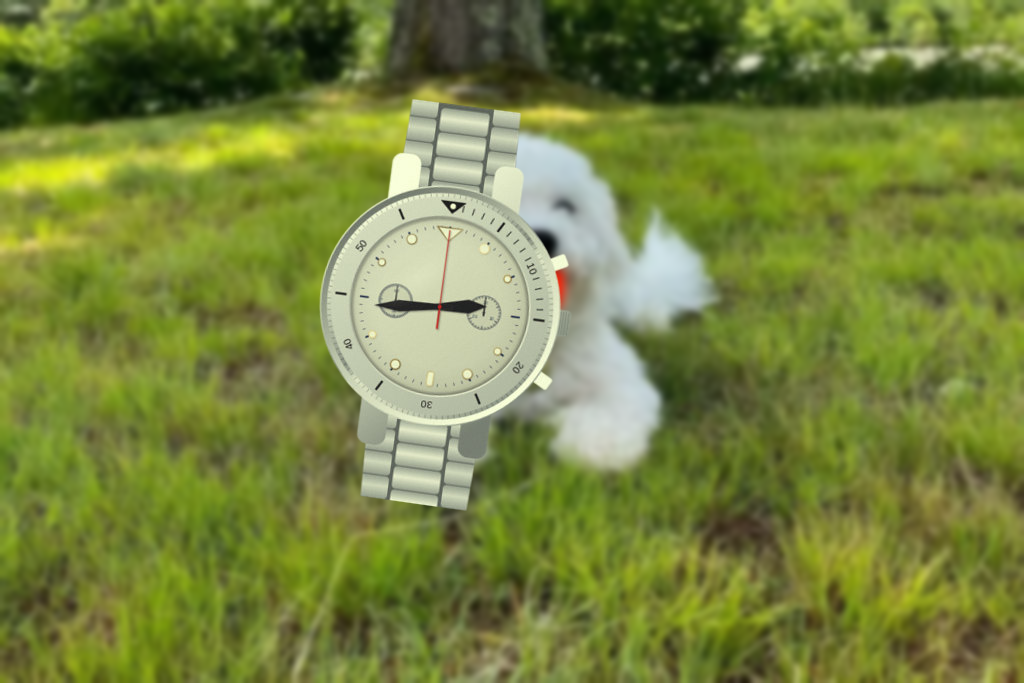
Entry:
2 h 44 min
